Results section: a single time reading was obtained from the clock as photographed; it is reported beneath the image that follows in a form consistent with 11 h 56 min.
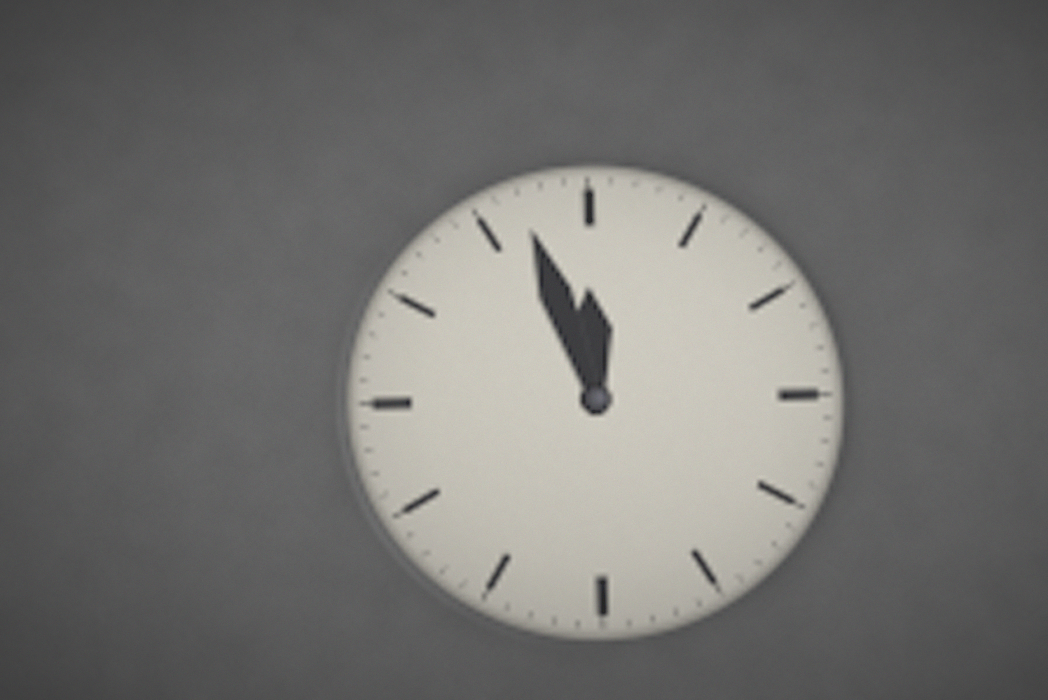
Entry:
11 h 57 min
